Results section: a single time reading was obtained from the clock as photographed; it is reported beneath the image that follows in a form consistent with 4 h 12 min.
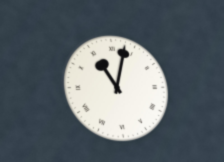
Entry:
11 h 03 min
